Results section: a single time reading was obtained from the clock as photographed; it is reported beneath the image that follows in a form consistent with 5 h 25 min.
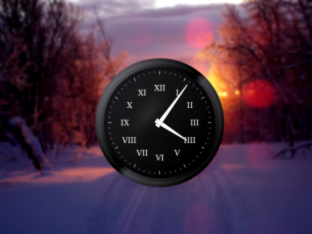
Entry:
4 h 06 min
